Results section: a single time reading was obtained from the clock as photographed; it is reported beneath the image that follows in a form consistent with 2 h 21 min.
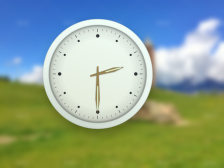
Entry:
2 h 30 min
